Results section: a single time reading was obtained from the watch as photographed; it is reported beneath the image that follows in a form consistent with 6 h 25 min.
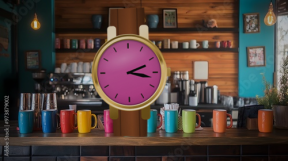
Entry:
2 h 17 min
